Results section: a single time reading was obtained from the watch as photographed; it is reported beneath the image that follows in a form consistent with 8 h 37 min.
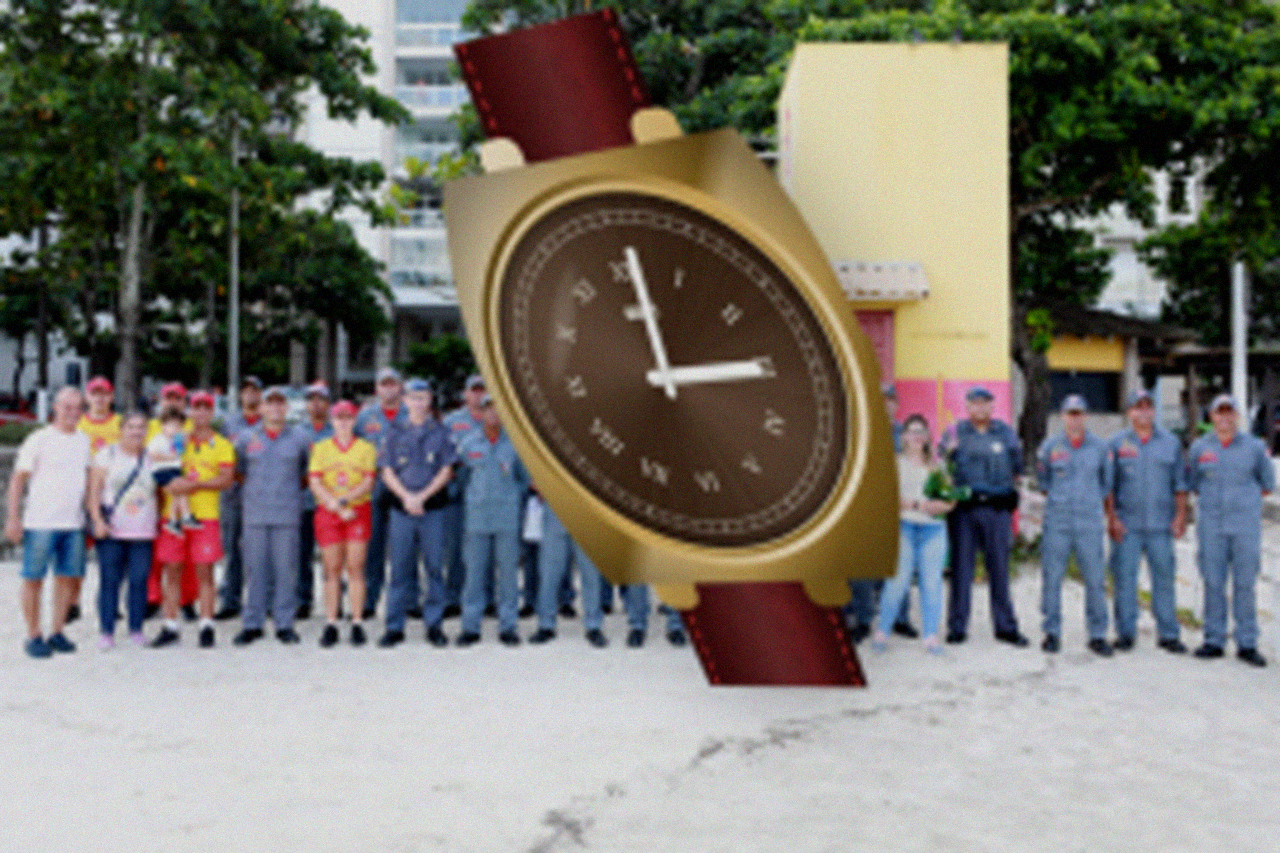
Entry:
3 h 01 min
